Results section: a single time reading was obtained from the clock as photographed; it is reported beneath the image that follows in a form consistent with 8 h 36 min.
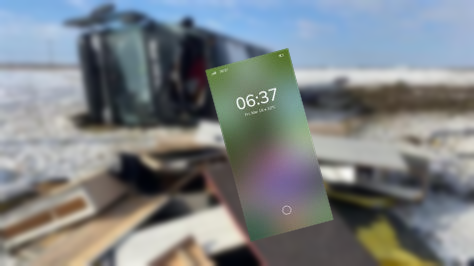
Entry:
6 h 37 min
